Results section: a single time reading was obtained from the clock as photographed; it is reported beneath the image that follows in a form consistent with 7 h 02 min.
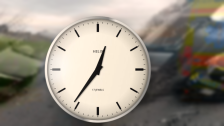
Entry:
12 h 36 min
